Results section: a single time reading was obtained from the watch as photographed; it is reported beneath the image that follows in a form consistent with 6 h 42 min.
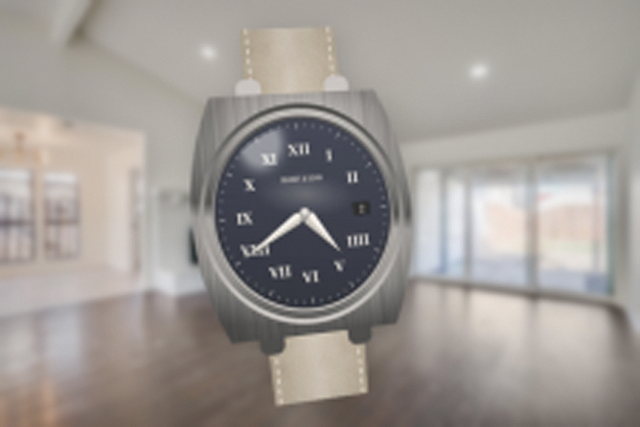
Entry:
4 h 40 min
